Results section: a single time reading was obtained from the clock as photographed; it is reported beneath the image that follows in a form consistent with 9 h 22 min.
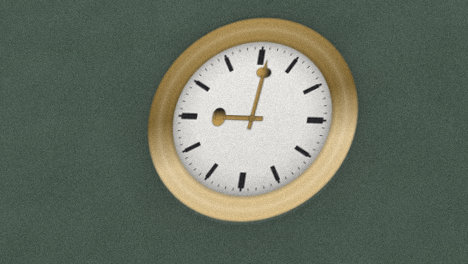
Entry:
9 h 01 min
